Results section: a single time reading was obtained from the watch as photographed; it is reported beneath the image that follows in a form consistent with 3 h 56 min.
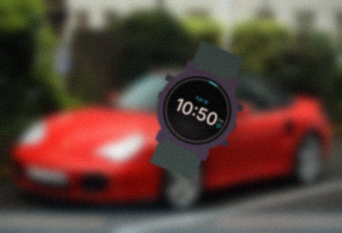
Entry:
10 h 50 min
